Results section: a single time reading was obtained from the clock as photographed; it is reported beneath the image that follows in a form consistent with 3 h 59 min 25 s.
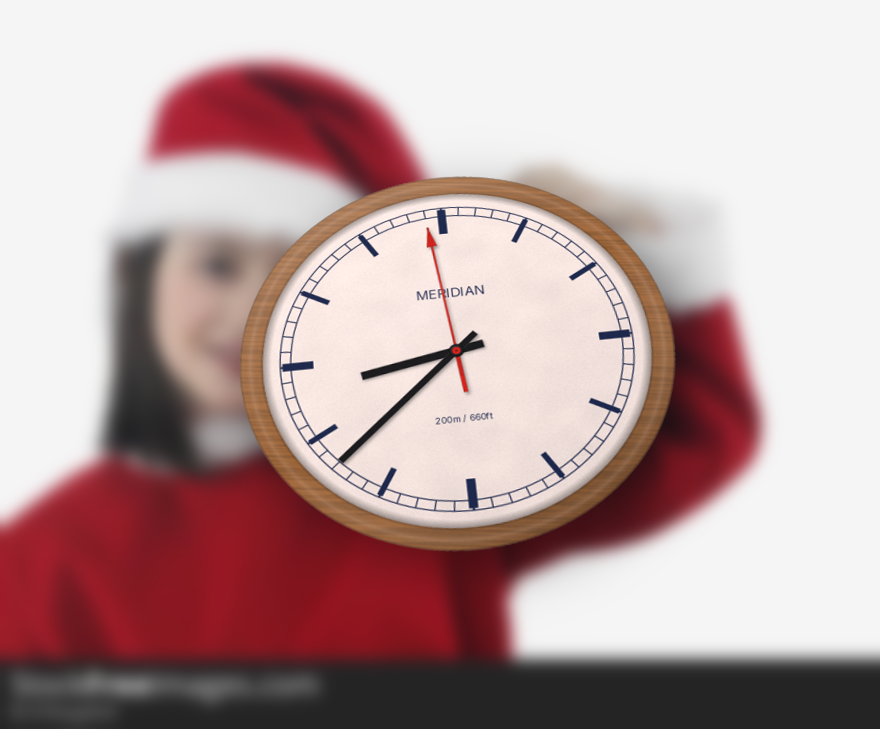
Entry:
8 h 37 min 59 s
